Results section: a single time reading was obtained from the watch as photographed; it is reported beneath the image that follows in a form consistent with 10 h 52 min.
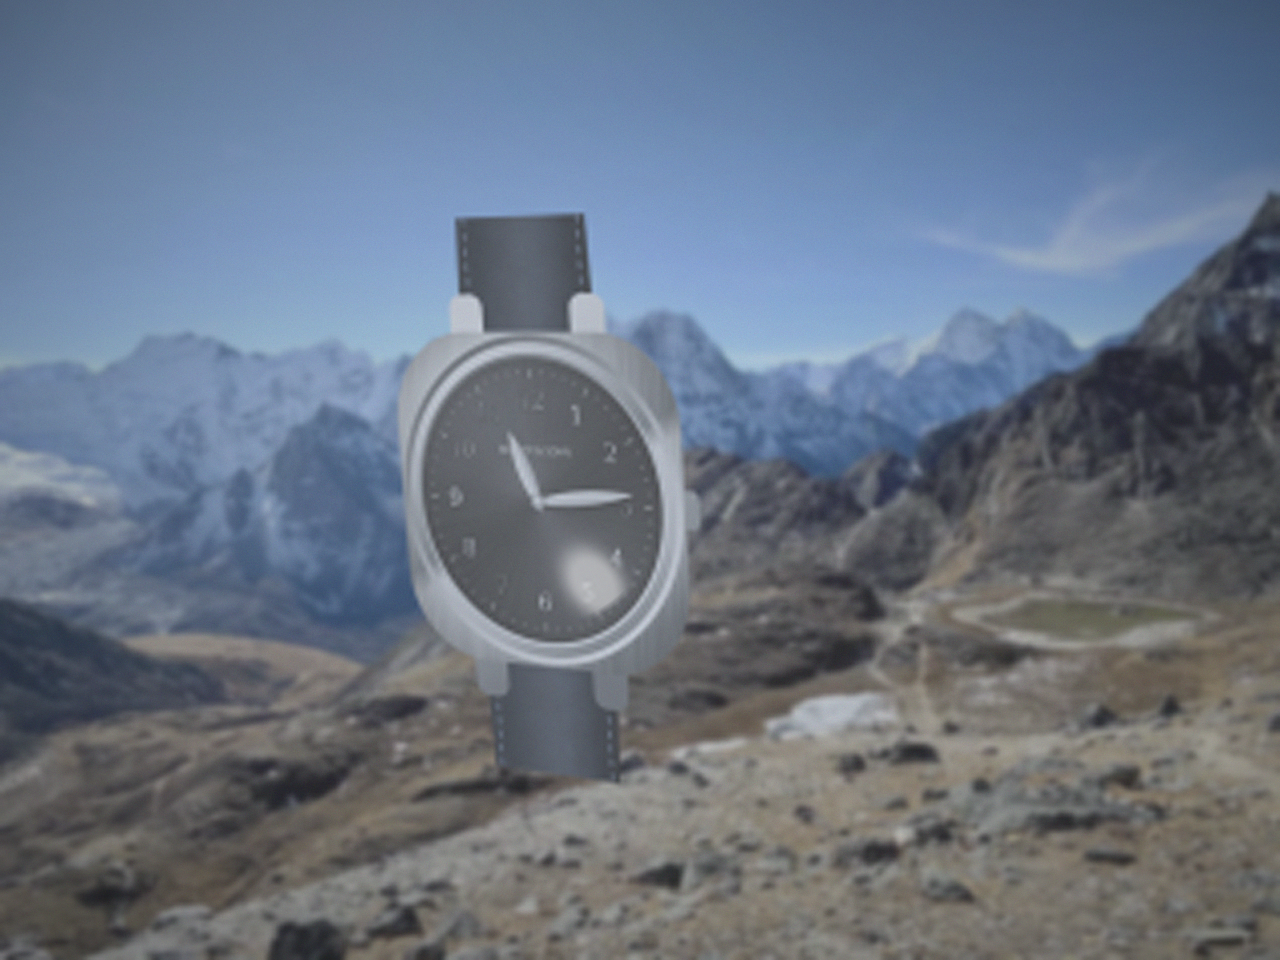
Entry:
11 h 14 min
